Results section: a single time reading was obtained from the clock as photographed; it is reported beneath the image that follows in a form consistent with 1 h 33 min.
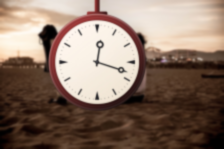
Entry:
12 h 18 min
